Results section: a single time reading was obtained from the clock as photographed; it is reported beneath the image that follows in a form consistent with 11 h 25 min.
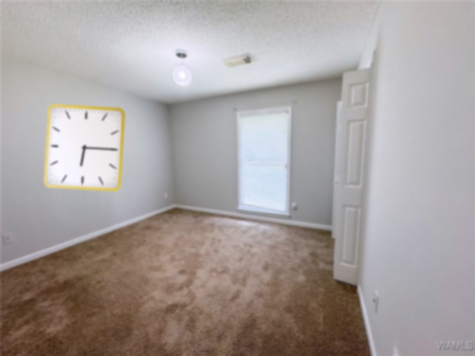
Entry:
6 h 15 min
